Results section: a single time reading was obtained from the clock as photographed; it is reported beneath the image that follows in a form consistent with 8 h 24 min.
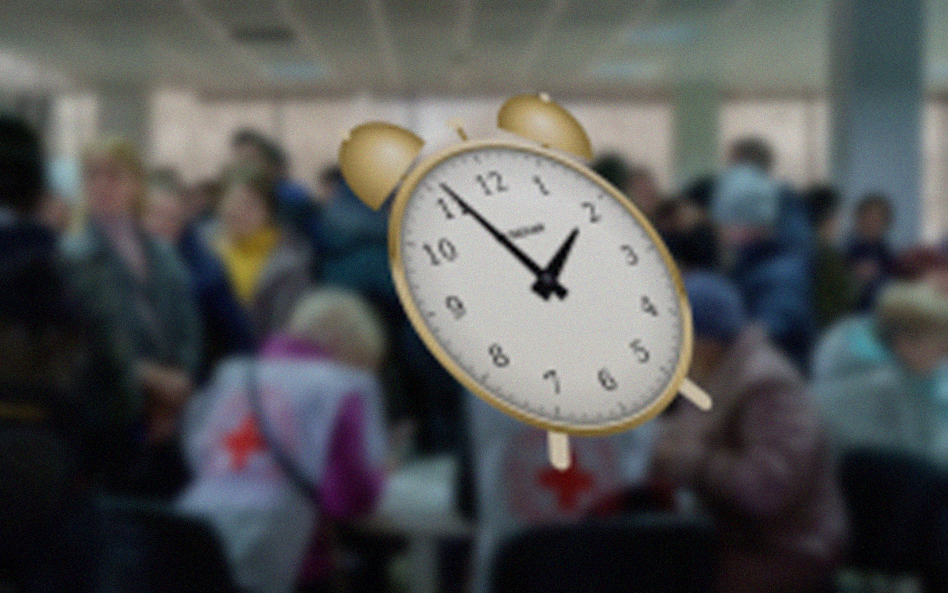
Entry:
1 h 56 min
